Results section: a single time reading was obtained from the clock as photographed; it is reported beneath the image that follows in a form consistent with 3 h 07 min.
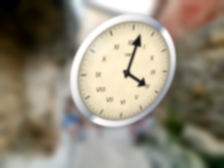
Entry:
4 h 02 min
